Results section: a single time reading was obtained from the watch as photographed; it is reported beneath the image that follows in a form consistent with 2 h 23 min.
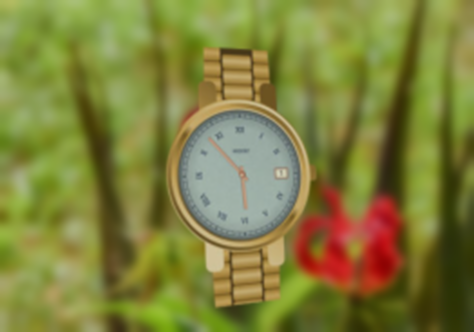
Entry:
5 h 53 min
